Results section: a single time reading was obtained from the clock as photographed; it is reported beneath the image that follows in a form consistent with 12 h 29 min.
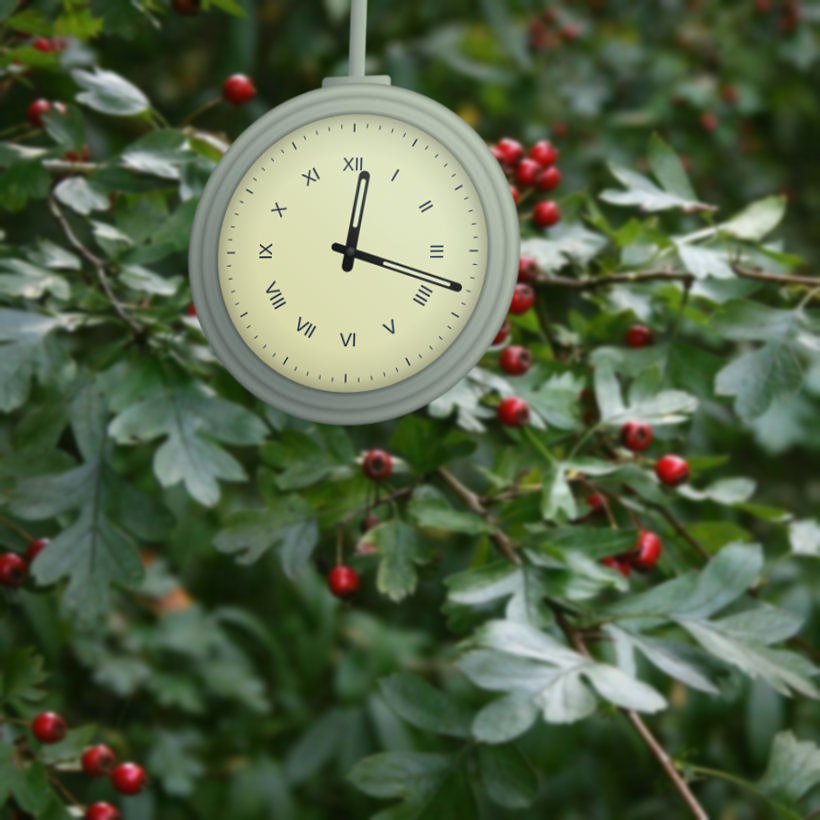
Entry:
12 h 18 min
